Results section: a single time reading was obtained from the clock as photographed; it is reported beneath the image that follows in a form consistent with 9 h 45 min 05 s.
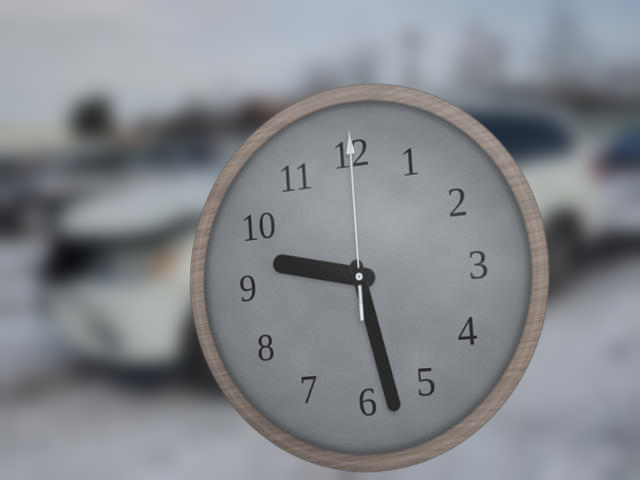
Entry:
9 h 28 min 00 s
